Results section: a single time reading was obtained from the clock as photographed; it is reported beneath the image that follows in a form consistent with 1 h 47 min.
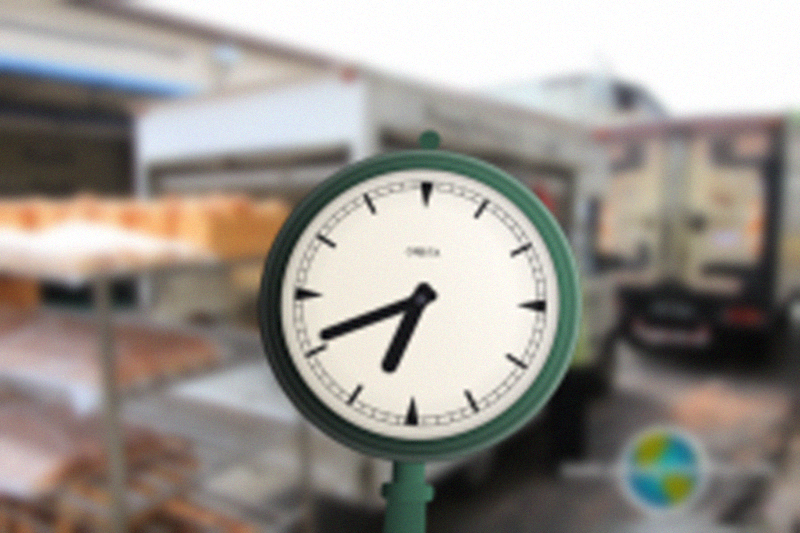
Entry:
6 h 41 min
